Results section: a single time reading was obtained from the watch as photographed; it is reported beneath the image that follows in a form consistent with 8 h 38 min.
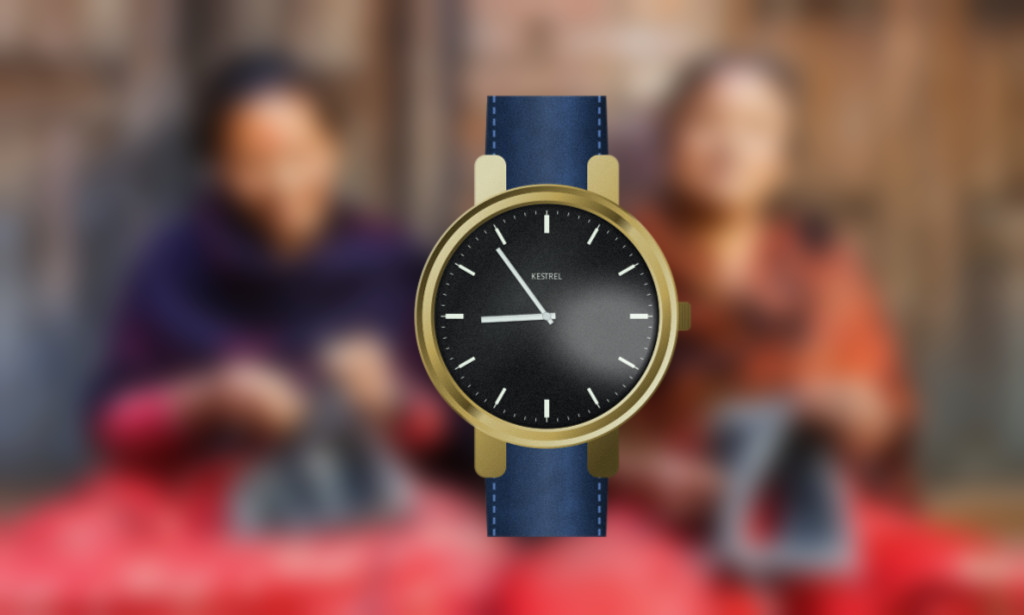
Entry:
8 h 54 min
